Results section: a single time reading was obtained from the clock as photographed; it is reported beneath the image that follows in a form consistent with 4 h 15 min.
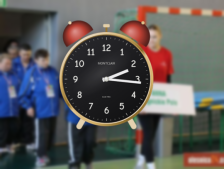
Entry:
2 h 16 min
